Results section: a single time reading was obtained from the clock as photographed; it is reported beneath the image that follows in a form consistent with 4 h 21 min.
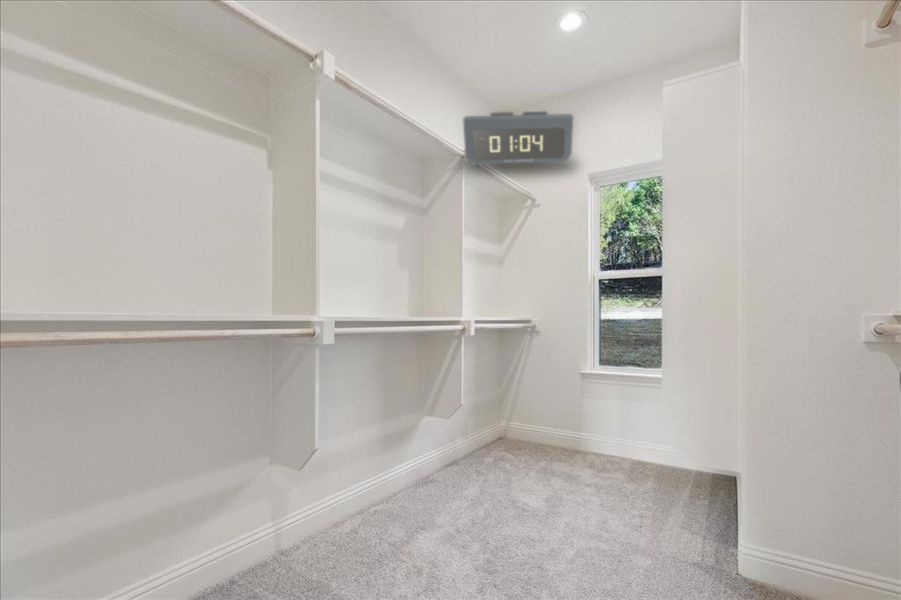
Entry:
1 h 04 min
